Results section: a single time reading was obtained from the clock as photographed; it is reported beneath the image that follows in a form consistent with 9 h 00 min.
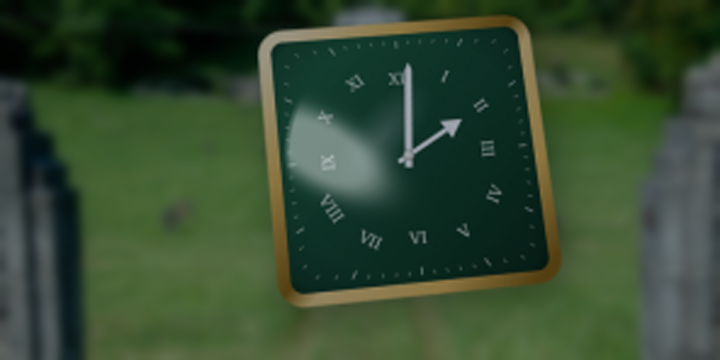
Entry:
2 h 01 min
